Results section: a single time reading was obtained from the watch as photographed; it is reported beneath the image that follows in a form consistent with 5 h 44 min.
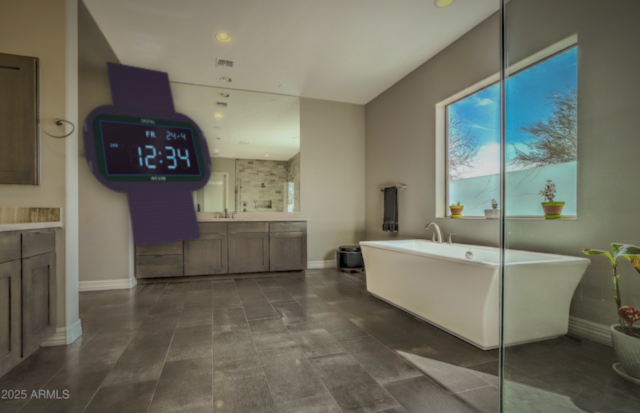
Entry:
12 h 34 min
